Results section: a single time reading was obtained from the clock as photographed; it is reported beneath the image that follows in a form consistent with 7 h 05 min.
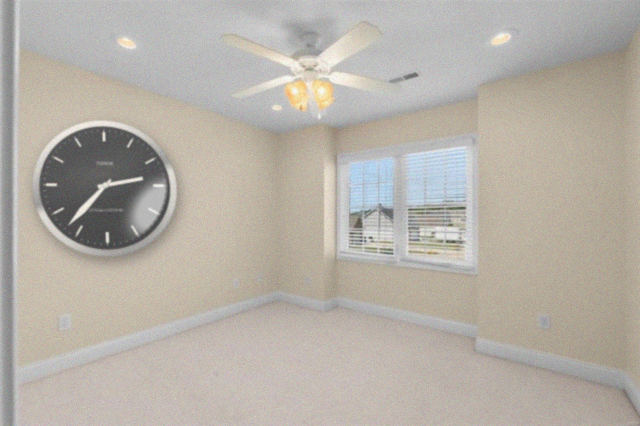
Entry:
2 h 37 min
